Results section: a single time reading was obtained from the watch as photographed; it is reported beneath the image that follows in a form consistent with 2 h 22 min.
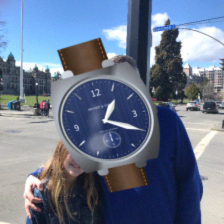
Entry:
1 h 20 min
